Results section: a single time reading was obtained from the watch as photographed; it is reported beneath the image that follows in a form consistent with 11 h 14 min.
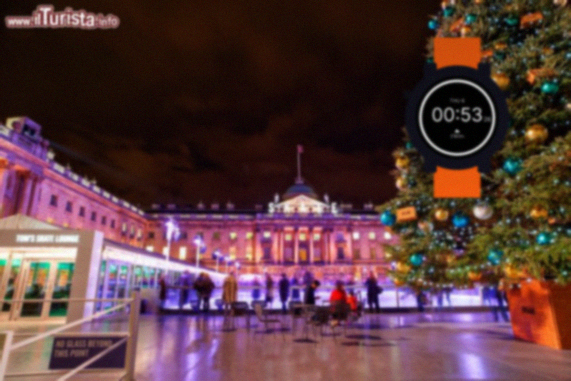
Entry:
0 h 53 min
